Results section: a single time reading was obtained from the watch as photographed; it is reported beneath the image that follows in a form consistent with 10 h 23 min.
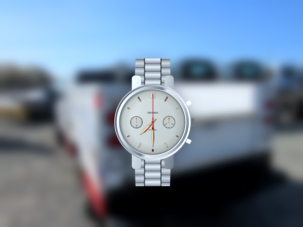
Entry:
7 h 30 min
